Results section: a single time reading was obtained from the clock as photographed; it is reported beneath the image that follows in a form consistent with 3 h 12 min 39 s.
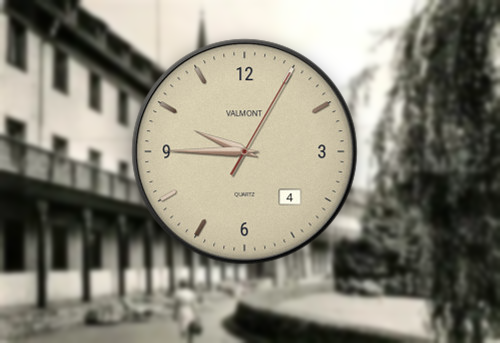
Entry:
9 h 45 min 05 s
